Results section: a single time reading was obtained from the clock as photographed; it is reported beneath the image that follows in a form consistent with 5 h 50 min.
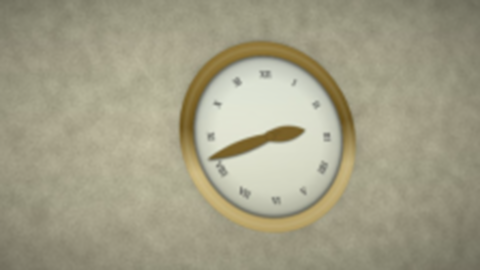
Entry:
2 h 42 min
